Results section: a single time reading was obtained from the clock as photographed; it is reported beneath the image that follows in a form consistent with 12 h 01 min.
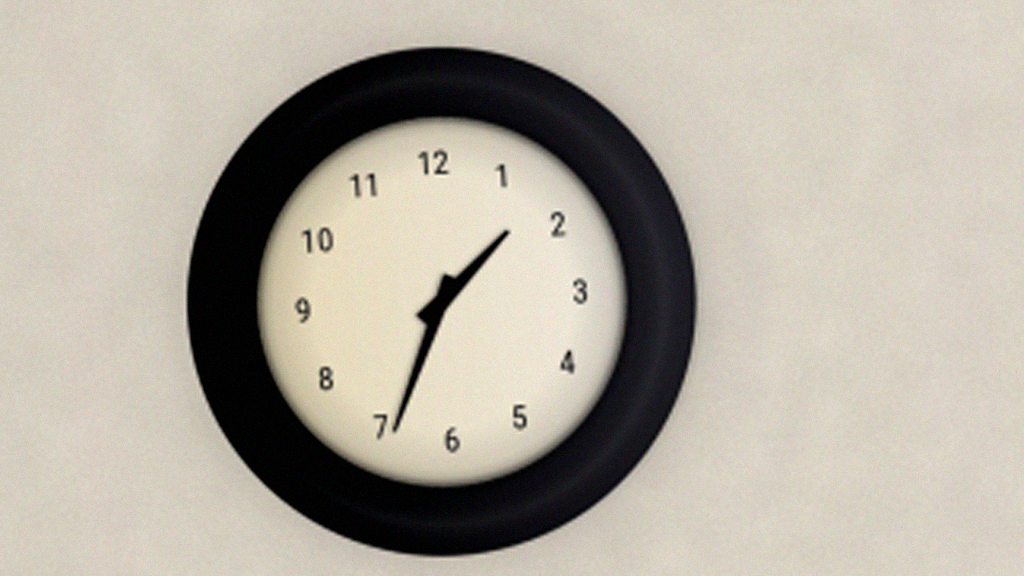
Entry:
1 h 34 min
